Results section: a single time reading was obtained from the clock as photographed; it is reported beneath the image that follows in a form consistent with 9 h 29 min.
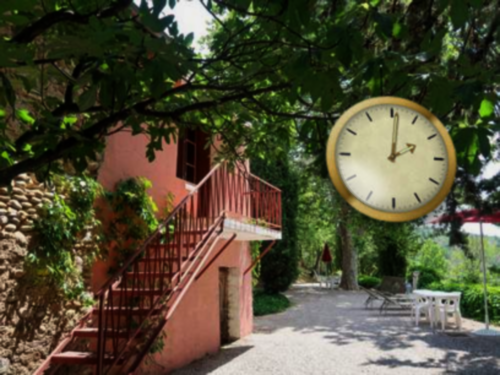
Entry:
2 h 01 min
